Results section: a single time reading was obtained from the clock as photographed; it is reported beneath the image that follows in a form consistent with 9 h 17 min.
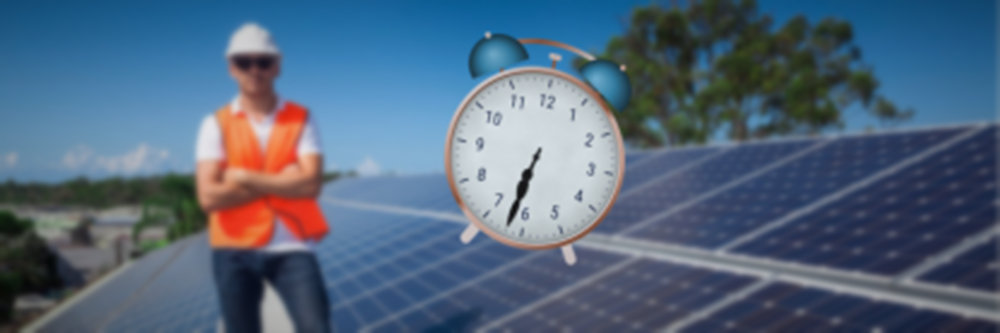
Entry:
6 h 32 min
